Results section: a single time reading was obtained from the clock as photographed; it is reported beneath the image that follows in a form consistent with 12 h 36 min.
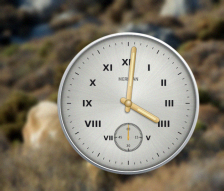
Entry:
4 h 01 min
